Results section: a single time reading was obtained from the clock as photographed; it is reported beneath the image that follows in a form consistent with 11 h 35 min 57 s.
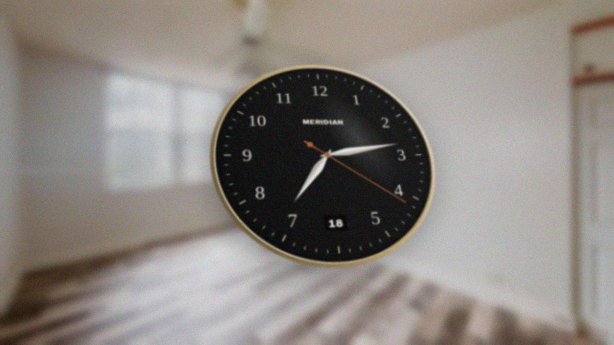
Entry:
7 h 13 min 21 s
